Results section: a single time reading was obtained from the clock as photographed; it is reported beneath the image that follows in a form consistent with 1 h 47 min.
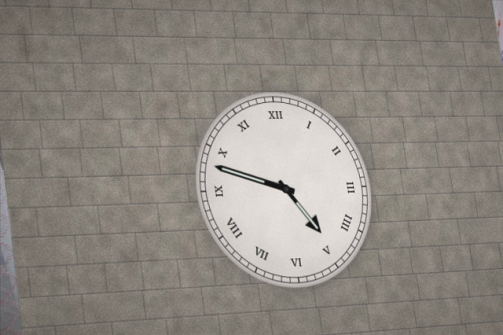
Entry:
4 h 48 min
